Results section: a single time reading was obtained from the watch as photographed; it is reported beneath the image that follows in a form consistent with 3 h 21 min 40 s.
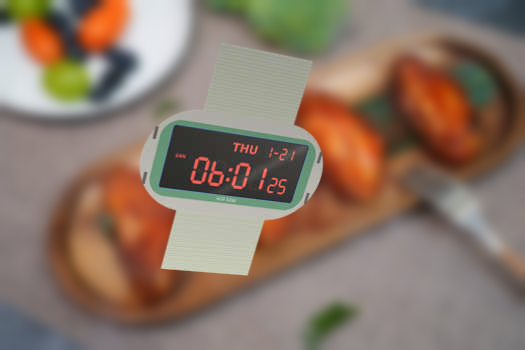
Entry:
6 h 01 min 25 s
